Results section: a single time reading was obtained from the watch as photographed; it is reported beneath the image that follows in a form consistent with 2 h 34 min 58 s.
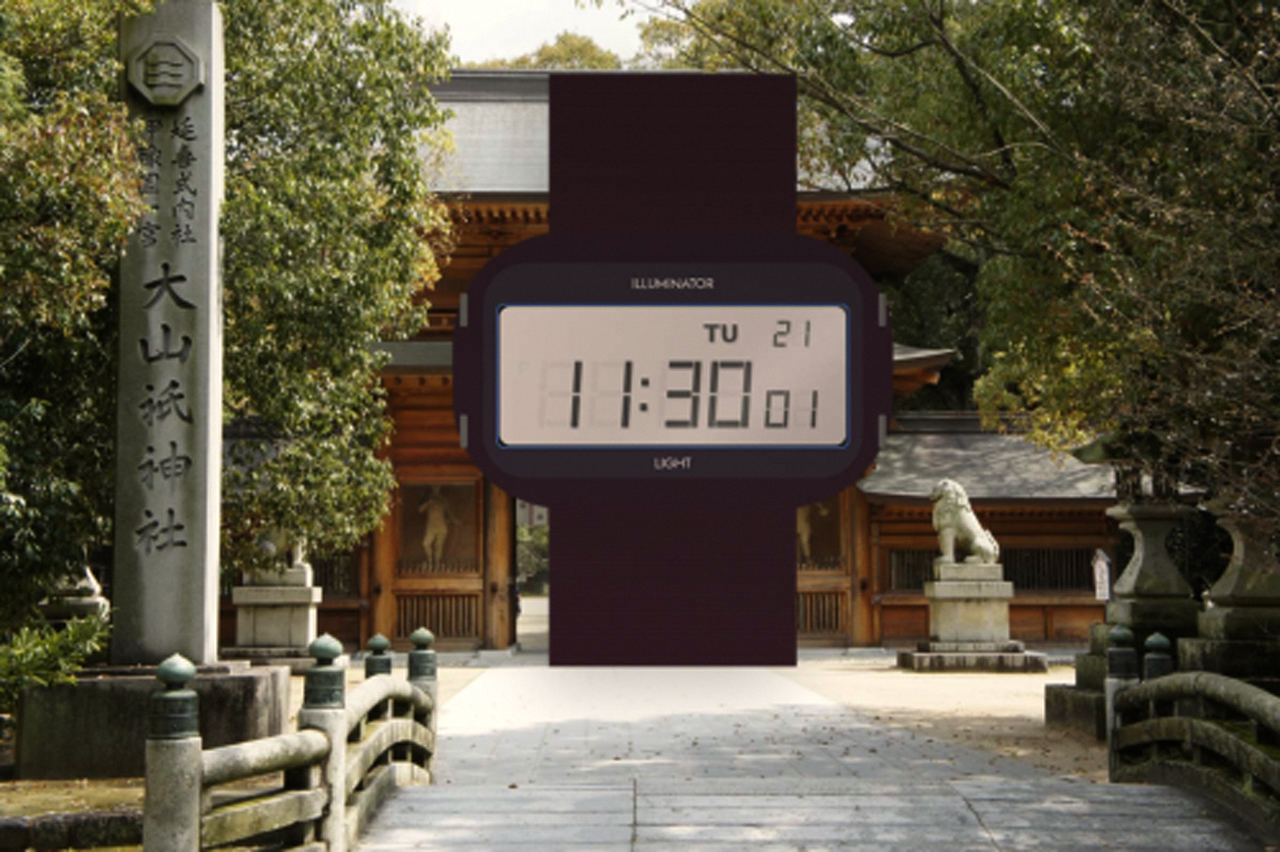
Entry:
11 h 30 min 01 s
